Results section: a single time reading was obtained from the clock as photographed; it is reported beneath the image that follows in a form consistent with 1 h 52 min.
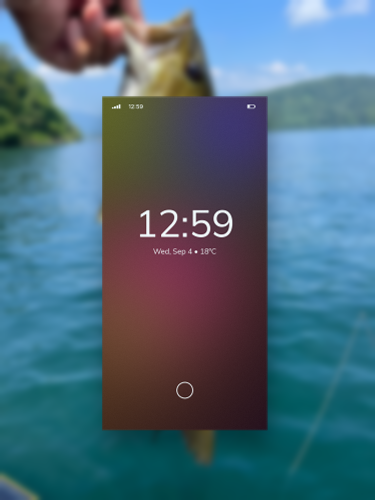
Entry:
12 h 59 min
